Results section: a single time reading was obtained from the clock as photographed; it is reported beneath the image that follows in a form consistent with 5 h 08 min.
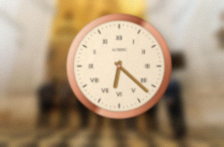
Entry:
6 h 22 min
